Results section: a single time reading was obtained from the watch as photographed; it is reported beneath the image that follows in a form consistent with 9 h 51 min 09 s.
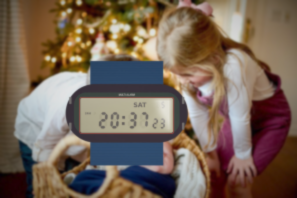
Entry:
20 h 37 min 23 s
